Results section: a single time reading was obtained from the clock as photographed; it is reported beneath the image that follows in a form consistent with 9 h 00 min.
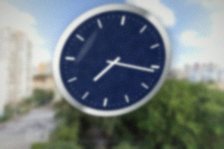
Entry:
7 h 16 min
